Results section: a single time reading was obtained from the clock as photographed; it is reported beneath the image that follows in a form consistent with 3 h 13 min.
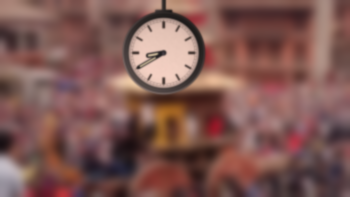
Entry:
8 h 40 min
